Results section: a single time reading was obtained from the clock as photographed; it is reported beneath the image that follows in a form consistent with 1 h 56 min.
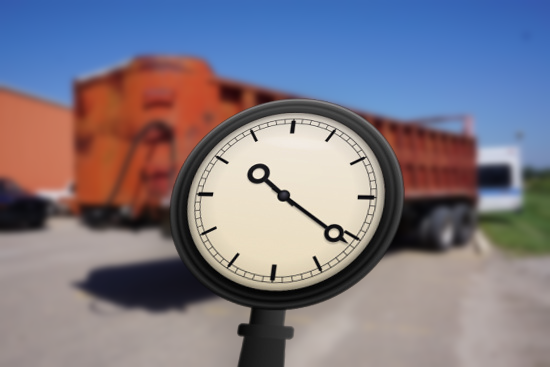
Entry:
10 h 21 min
